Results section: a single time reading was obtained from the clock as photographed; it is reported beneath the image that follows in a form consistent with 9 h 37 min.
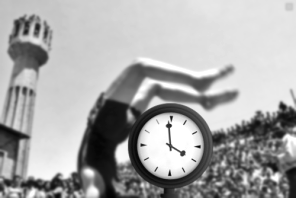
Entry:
3 h 59 min
